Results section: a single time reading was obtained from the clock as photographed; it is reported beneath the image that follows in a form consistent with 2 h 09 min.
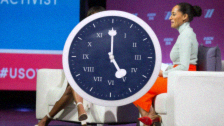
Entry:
5 h 00 min
